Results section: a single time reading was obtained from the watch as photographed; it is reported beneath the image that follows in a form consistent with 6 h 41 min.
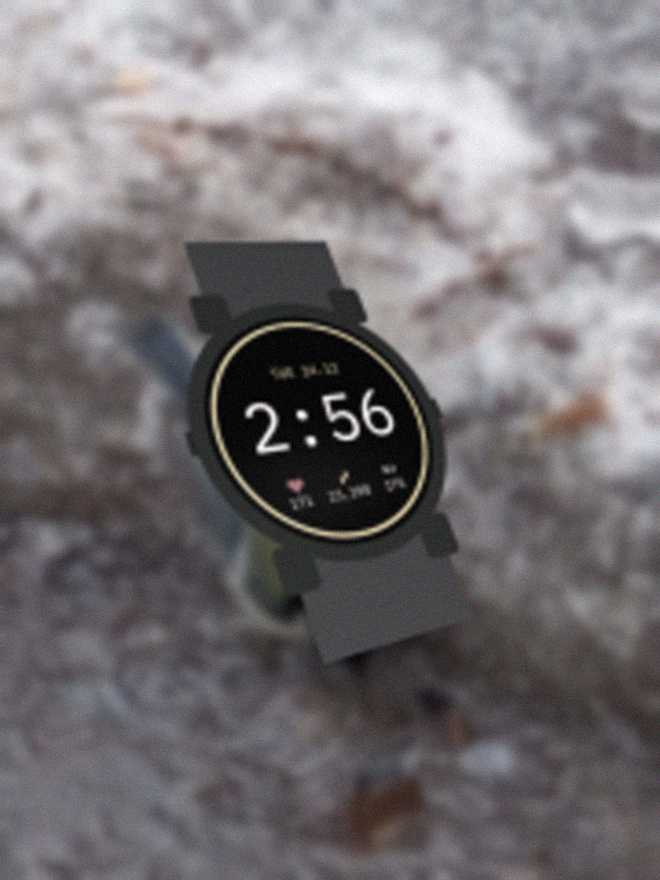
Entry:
2 h 56 min
